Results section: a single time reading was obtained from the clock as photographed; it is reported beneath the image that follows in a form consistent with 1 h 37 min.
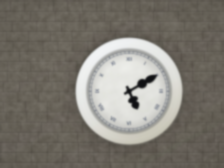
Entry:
5 h 10 min
